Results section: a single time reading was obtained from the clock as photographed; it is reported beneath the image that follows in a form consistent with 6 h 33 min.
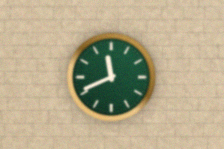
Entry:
11 h 41 min
